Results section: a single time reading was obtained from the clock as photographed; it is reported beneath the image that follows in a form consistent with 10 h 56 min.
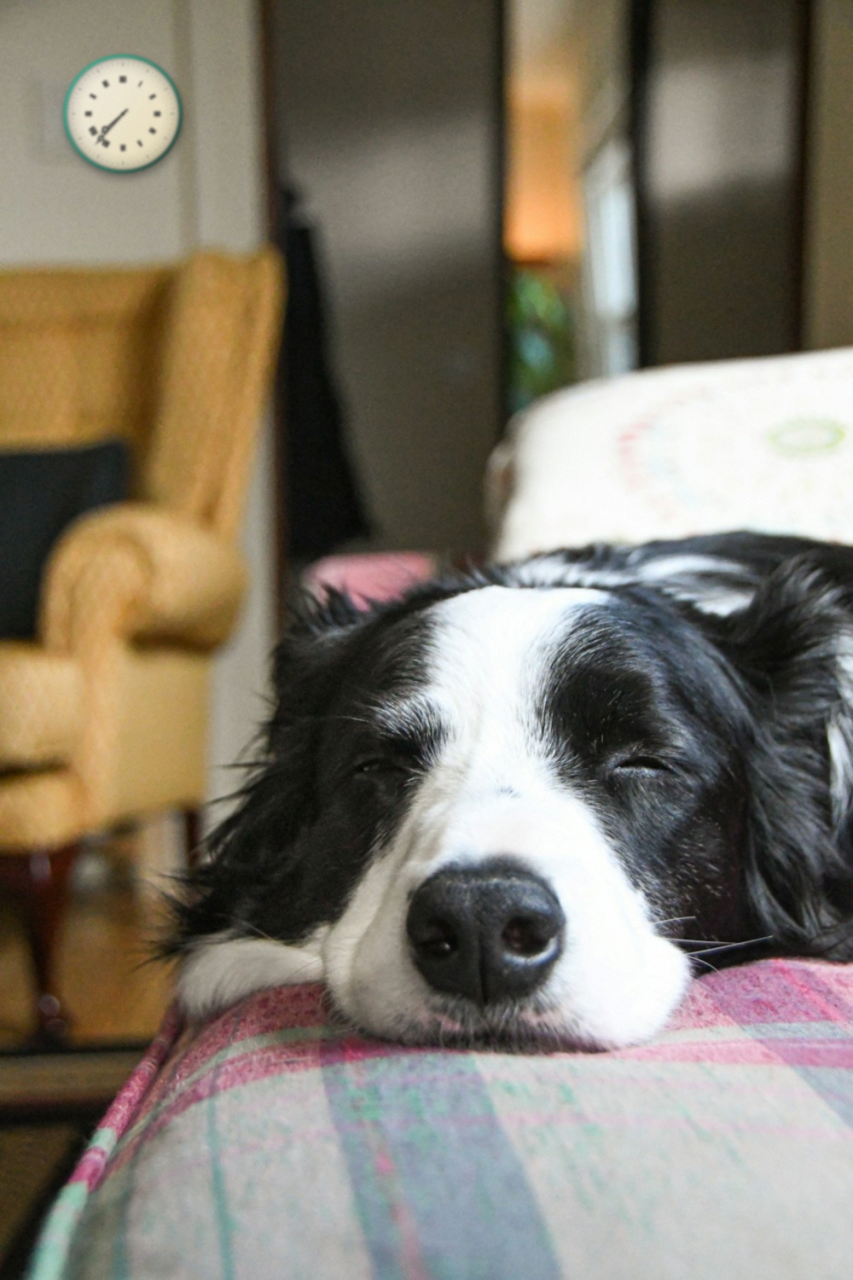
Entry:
7 h 37 min
